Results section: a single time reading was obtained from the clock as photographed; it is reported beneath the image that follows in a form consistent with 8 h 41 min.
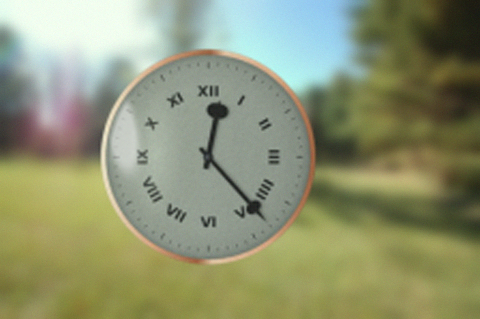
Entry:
12 h 23 min
